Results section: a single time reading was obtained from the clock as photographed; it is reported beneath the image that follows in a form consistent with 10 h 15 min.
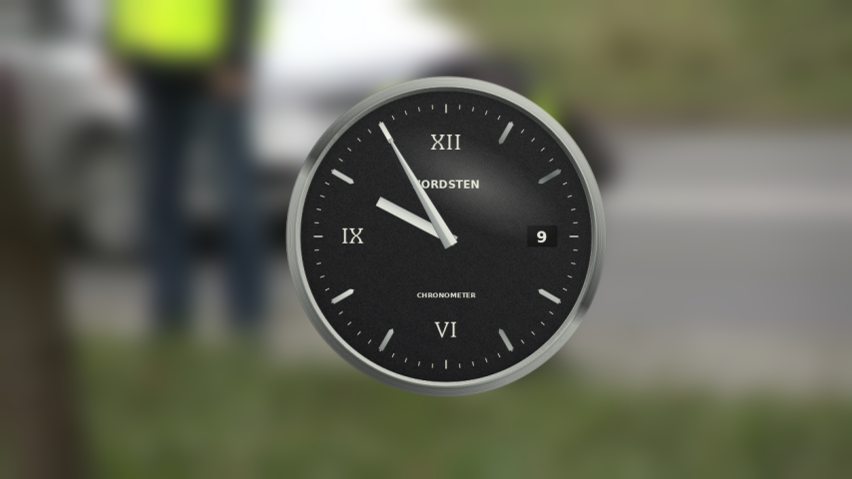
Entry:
9 h 55 min
